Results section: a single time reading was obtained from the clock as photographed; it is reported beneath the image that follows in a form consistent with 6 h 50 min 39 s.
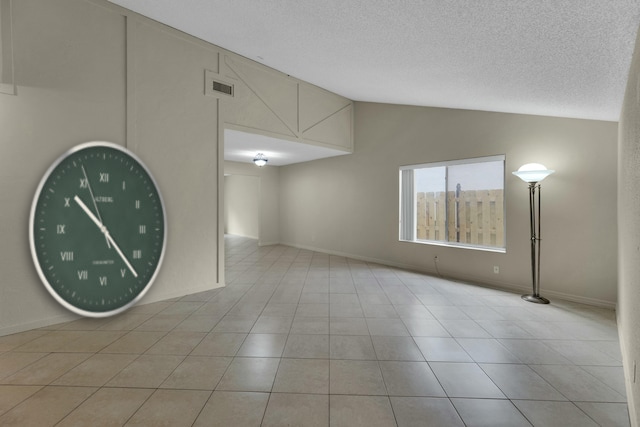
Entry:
10 h 22 min 56 s
